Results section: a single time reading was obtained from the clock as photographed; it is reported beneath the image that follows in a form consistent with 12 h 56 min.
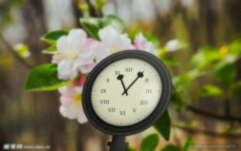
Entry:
11 h 06 min
